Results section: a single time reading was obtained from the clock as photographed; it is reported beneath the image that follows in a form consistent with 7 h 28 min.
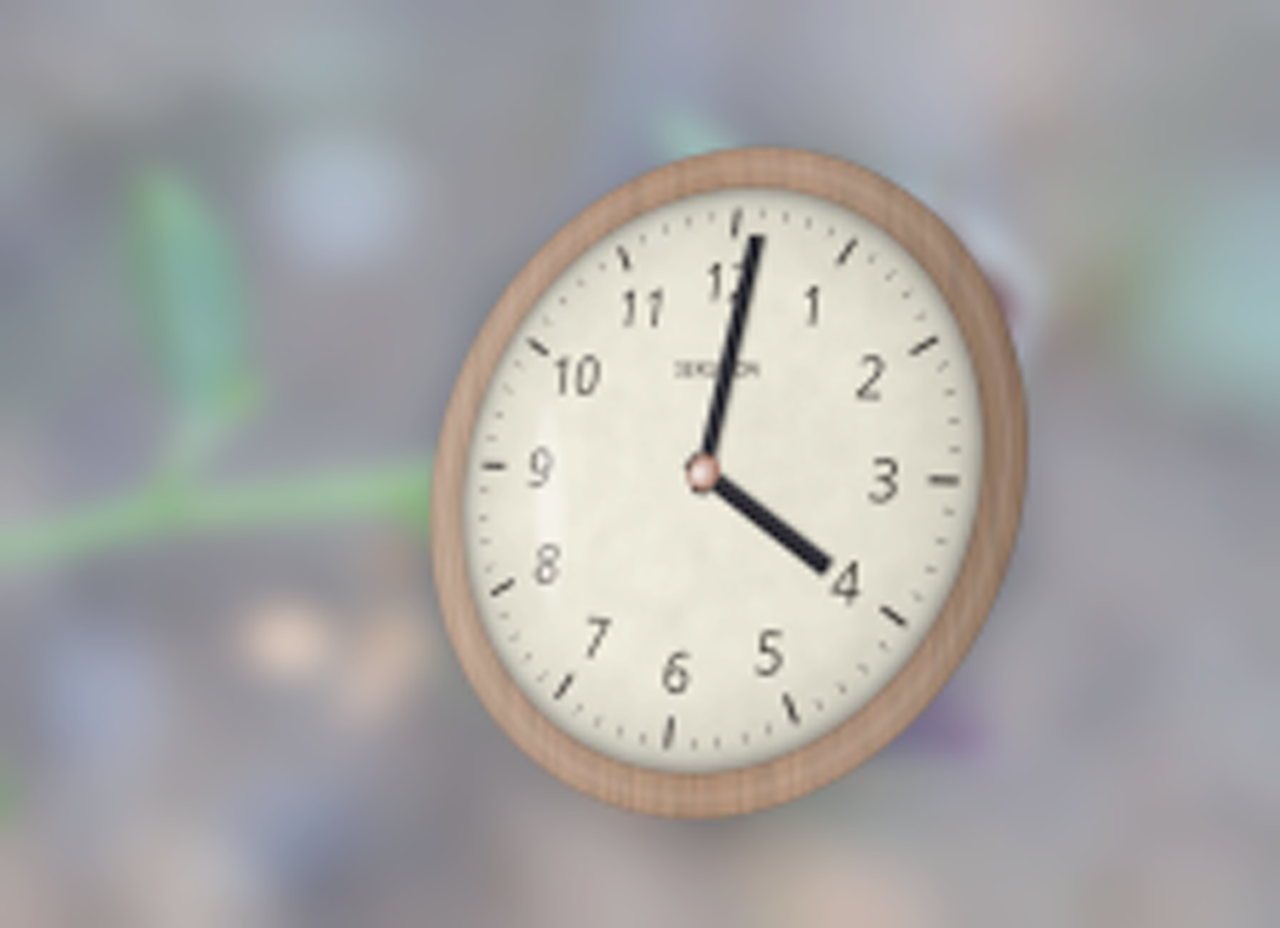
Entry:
4 h 01 min
